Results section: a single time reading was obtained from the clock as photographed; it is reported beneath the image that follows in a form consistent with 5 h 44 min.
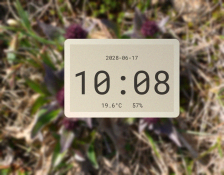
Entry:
10 h 08 min
